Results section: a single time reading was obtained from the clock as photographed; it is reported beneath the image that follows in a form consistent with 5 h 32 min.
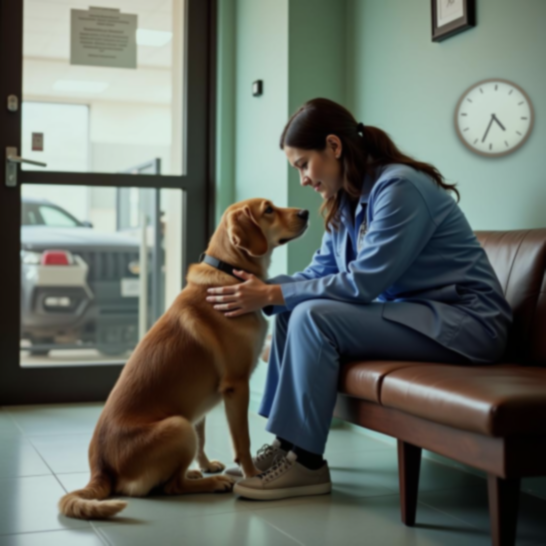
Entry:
4 h 33 min
